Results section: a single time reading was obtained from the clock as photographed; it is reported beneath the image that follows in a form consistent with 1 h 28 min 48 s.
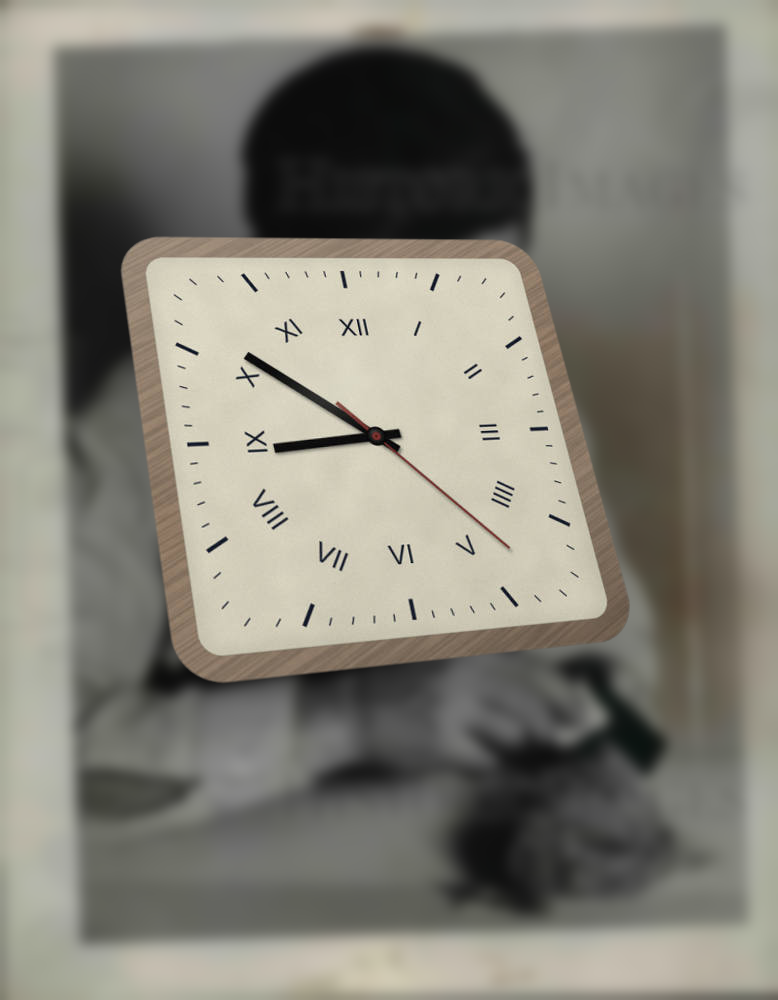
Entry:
8 h 51 min 23 s
